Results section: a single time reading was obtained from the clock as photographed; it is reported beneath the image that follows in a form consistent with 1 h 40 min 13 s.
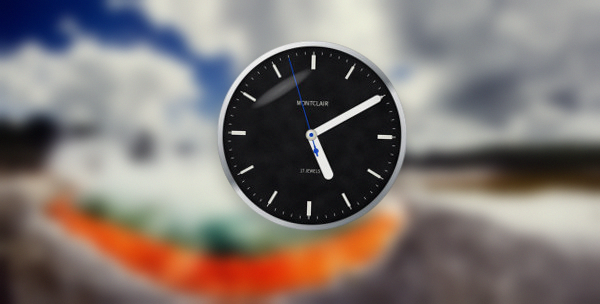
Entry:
5 h 09 min 57 s
